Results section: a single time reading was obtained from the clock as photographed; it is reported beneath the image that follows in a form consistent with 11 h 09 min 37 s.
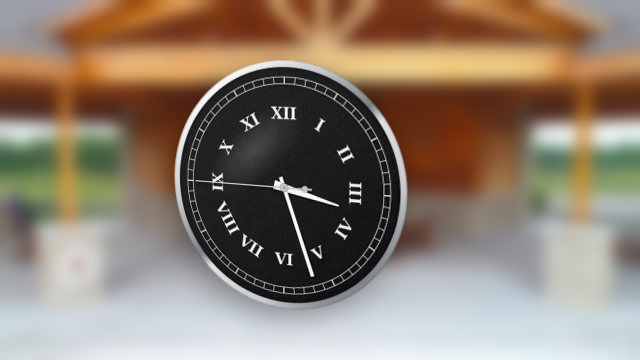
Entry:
3 h 26 min 45 s
